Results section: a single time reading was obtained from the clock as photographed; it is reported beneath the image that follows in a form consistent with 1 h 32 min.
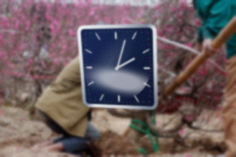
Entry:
2 h 03 min
